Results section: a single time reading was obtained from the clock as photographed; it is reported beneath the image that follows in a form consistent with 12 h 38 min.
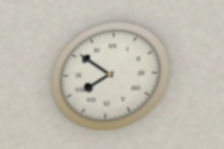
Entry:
7 h 51 min
